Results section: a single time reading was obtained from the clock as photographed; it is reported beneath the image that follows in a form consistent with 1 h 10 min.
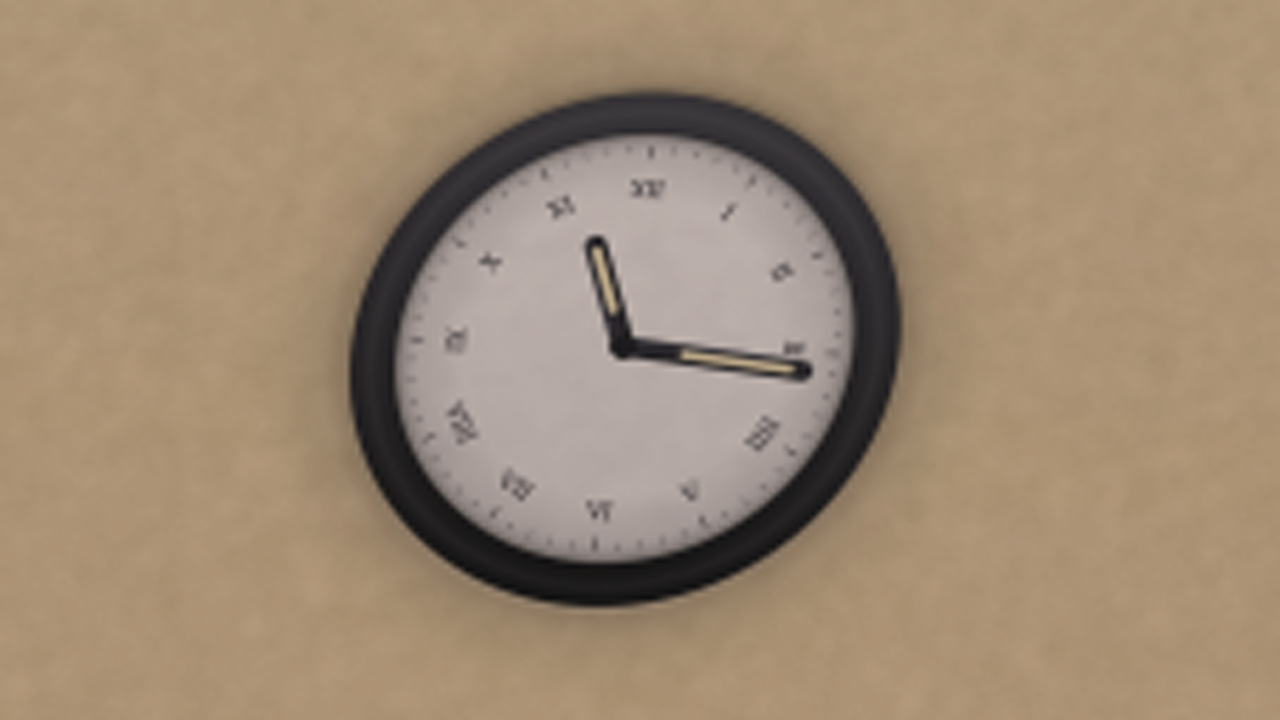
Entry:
11 h 16 min
